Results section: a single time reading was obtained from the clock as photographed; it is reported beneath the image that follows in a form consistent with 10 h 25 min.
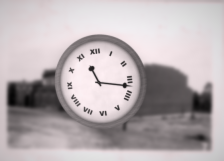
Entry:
11 h 17 min
